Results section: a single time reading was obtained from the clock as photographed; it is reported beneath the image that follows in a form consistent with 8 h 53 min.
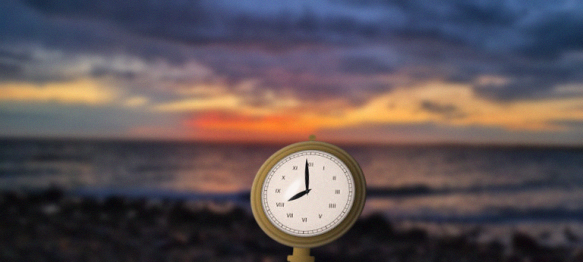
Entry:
7 h 59 min
